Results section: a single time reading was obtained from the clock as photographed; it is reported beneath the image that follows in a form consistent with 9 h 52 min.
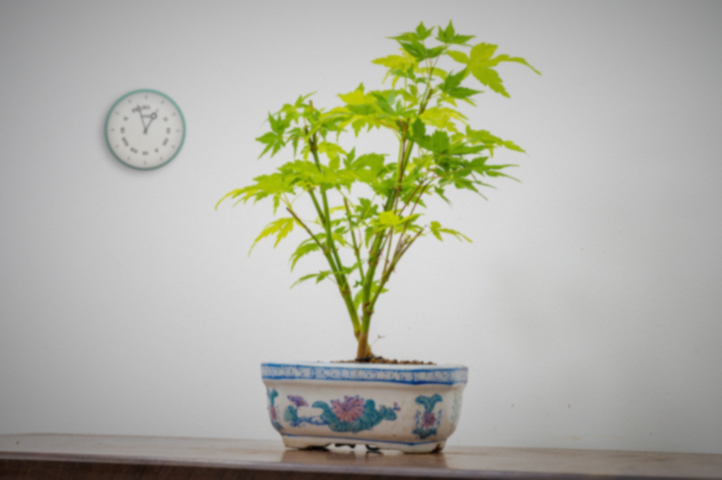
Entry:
12 h 57 min
